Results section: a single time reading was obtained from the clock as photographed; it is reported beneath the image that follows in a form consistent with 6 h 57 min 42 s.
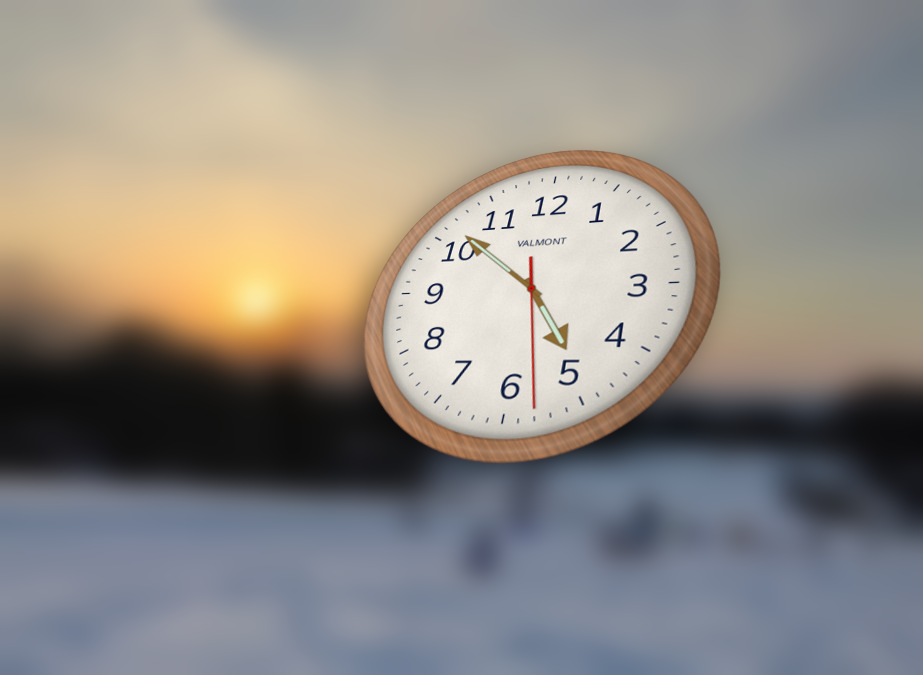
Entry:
4 h 51 min 28 s
